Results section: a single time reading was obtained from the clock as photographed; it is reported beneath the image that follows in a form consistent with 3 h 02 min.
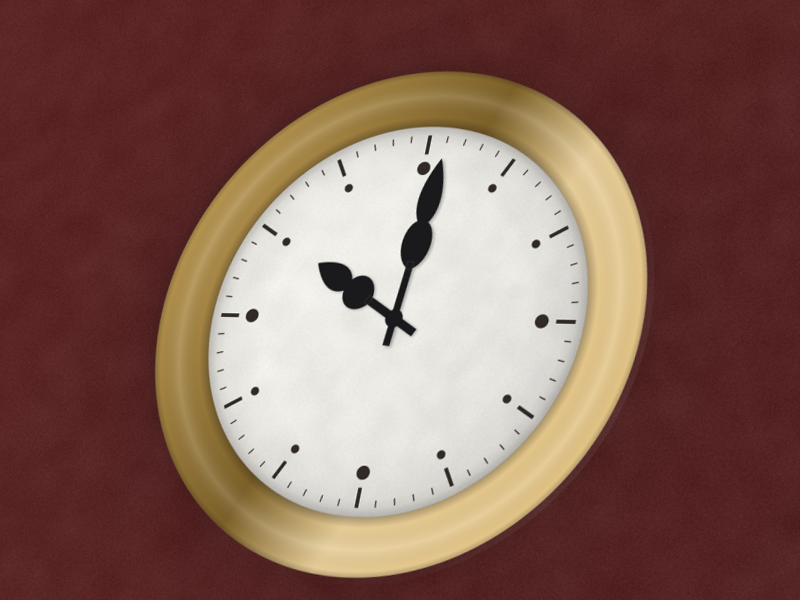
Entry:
10 h 01 min
